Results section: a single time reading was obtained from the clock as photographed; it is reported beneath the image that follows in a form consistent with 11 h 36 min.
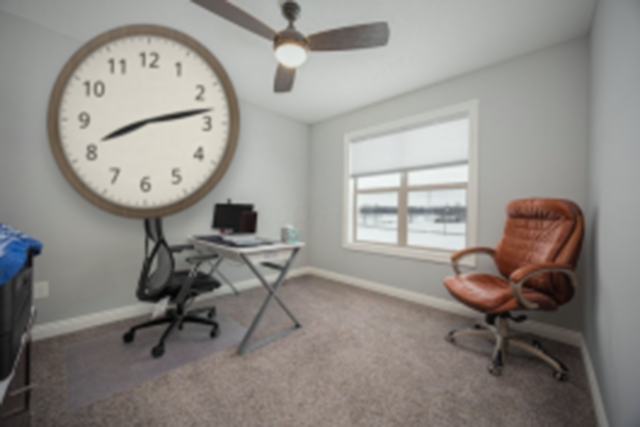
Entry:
8 h 13 min
